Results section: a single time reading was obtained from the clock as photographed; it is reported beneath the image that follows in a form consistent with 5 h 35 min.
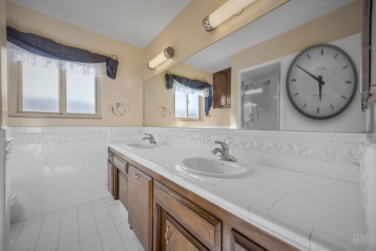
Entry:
5 h 50 min
